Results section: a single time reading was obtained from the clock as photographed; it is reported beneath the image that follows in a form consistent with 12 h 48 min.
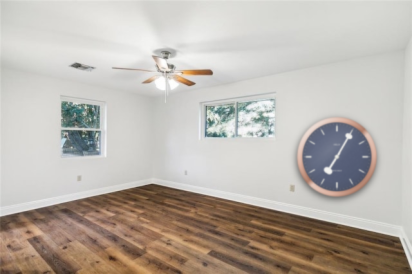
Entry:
7 h 05 min
